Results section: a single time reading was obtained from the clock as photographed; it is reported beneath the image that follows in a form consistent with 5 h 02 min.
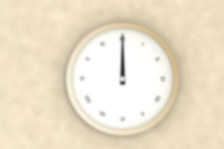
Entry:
12 h 00 min
